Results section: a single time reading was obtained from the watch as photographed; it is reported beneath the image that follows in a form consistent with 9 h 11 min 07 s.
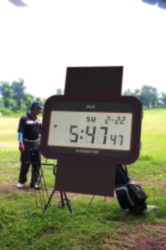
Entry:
5 h 47 min 47 s
